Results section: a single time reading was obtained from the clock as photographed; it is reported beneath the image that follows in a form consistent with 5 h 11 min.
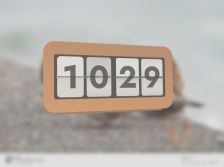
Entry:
10 h 29 min
